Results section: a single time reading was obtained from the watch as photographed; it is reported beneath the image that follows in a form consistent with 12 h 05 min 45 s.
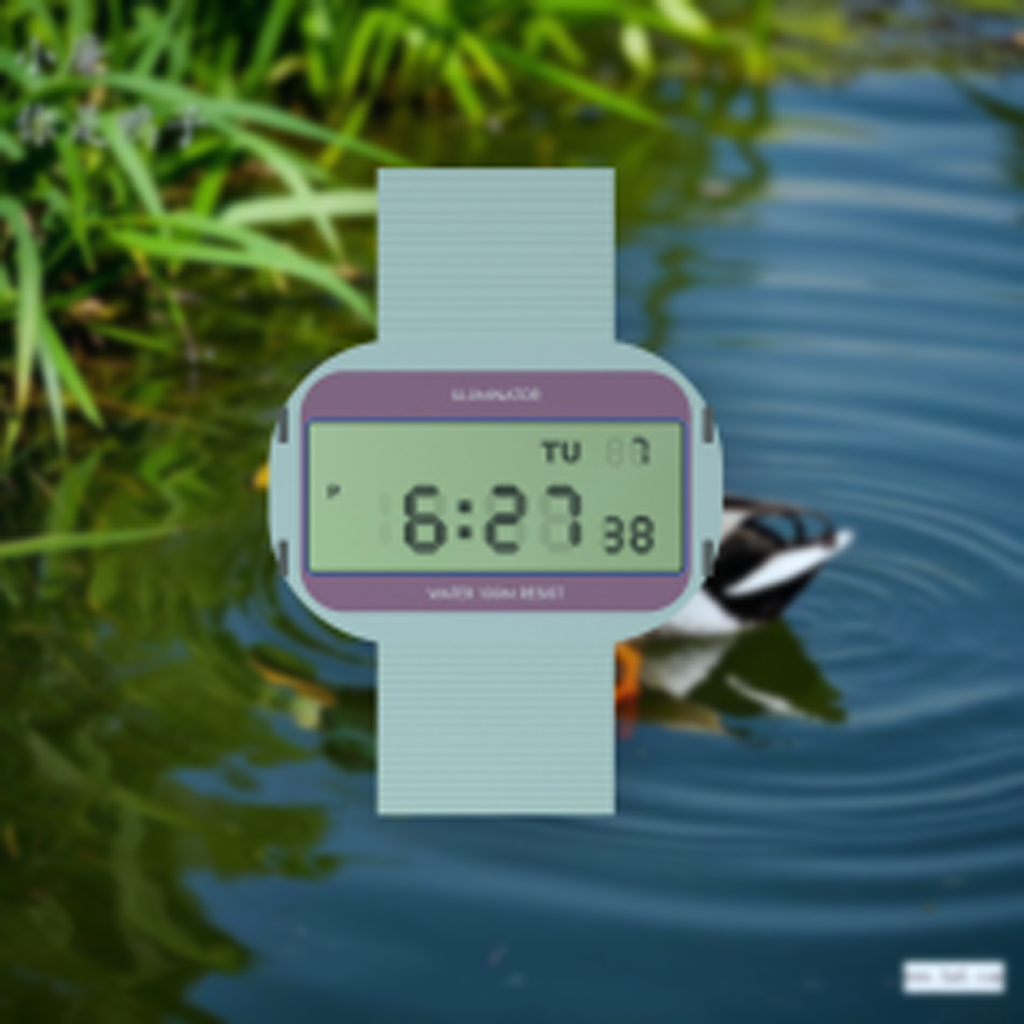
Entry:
6 h 27 min 38 s
